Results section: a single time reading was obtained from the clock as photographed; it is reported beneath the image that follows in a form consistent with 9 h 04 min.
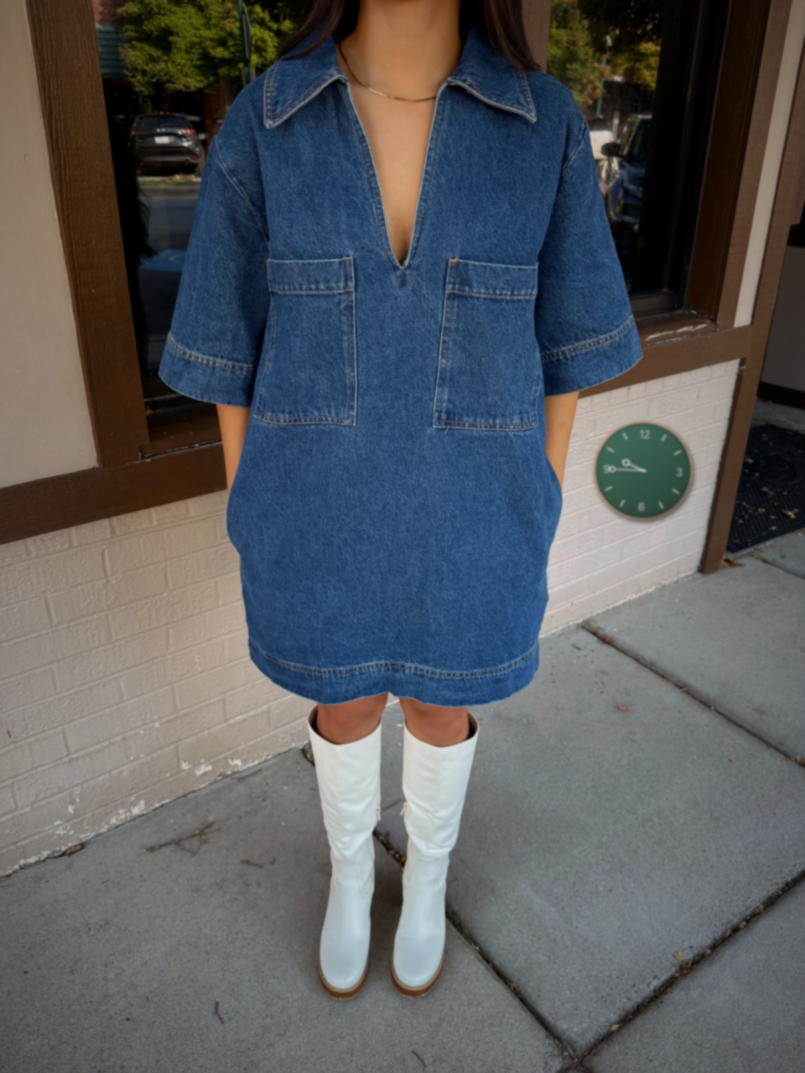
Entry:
9 h 45 min
